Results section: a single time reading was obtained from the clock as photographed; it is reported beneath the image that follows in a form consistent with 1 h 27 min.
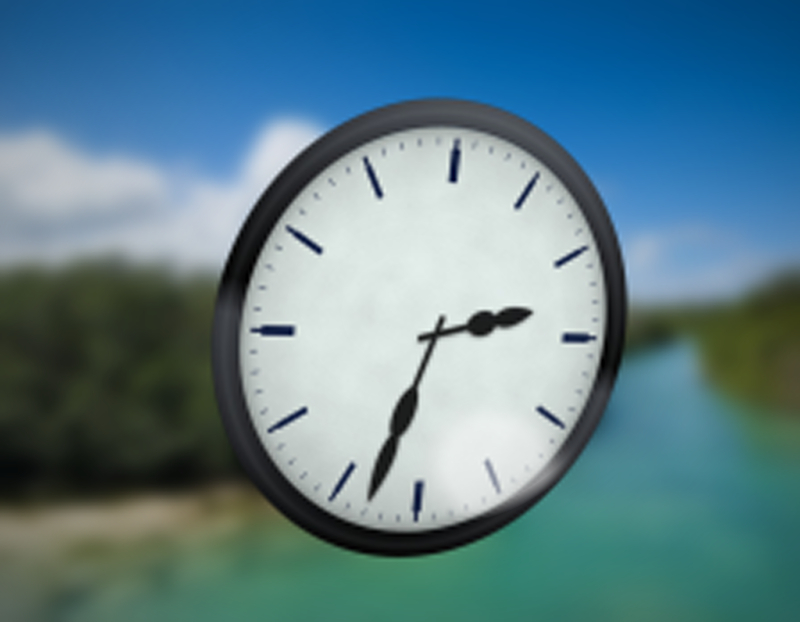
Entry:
2 h 33 min
